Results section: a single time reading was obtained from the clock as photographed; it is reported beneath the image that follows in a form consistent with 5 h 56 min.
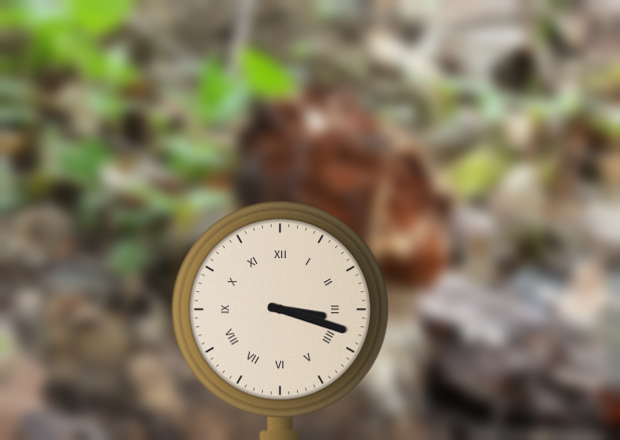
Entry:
3 h 18 min
